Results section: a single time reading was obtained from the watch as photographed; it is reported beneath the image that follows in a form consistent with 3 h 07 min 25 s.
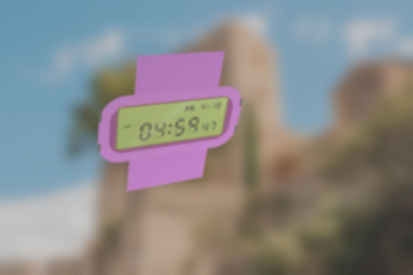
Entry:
4 h 59 min 47 s
